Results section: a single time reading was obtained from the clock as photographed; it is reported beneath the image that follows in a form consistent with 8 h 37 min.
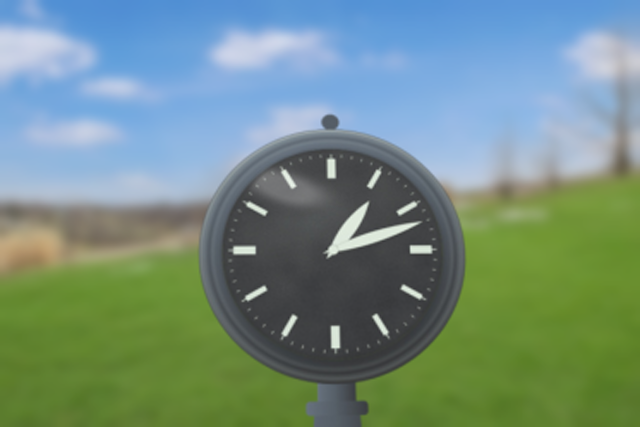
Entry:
1 h 12 min
